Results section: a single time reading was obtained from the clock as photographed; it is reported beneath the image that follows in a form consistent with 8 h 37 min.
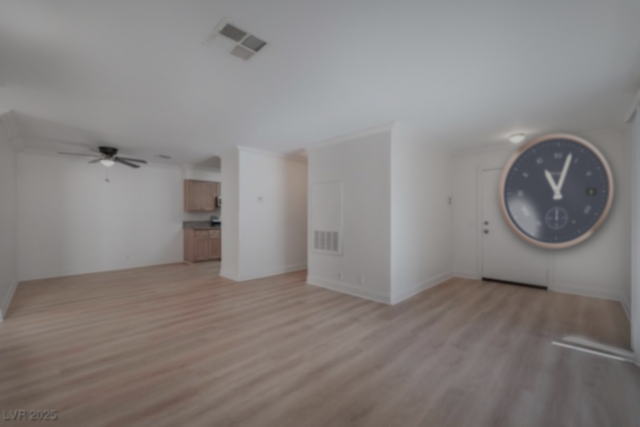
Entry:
11 h 03 min
